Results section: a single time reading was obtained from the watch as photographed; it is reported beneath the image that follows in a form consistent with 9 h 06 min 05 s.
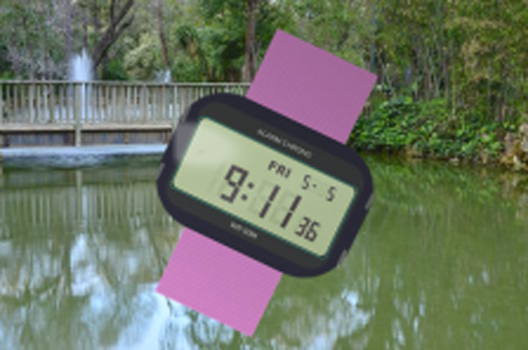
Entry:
9 h 11 min 36 s
